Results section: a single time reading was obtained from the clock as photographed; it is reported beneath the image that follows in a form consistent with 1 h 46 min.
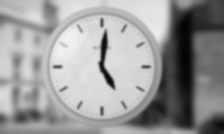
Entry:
5 h 01 min
